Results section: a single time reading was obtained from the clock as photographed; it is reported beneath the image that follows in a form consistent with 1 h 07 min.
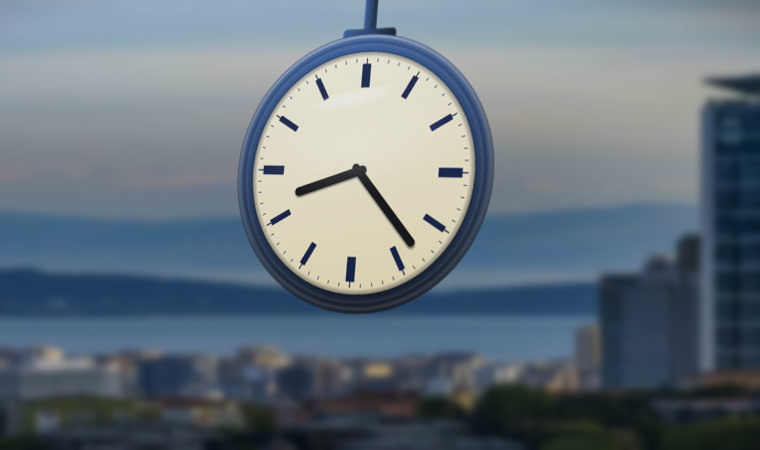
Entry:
8 h 23 min
